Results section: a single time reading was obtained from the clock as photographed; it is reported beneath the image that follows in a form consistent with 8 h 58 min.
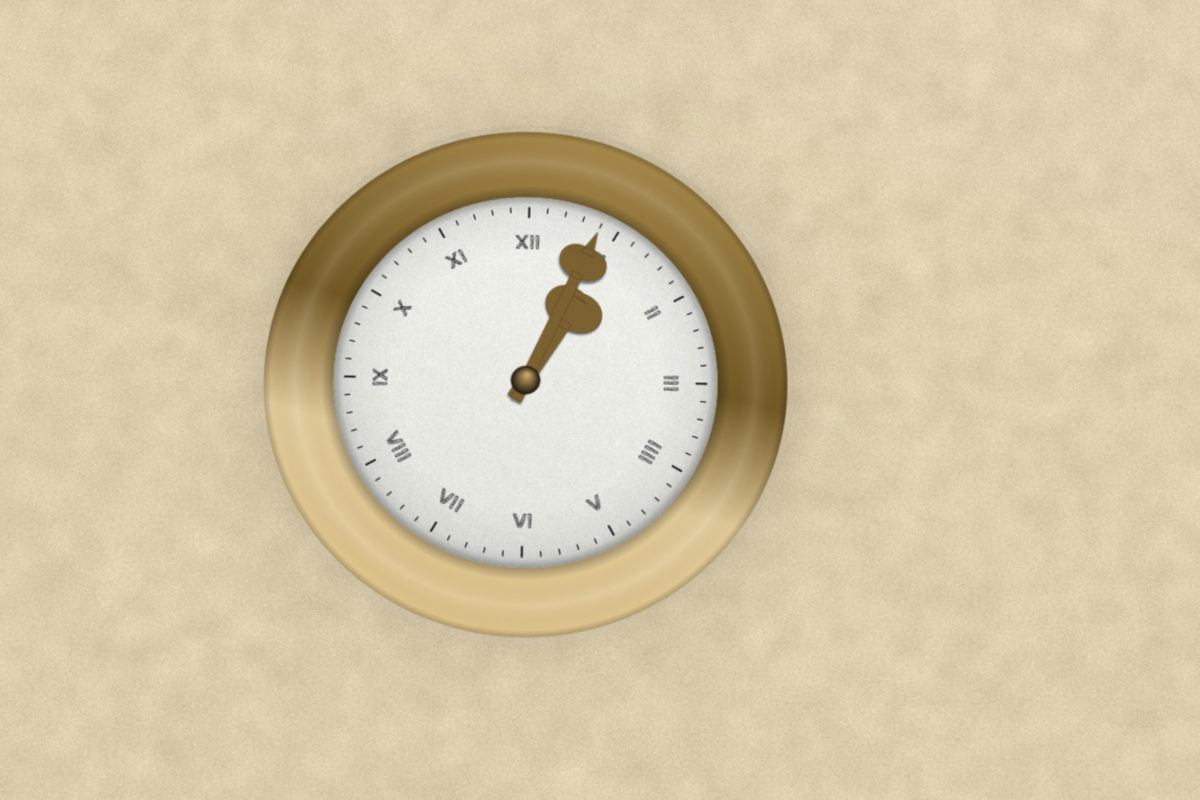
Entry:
1 h 04 min
